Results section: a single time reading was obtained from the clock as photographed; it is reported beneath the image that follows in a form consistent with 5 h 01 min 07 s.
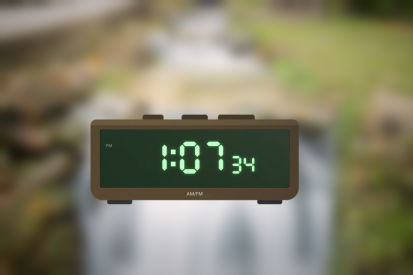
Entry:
1 h 07 min 34 s
